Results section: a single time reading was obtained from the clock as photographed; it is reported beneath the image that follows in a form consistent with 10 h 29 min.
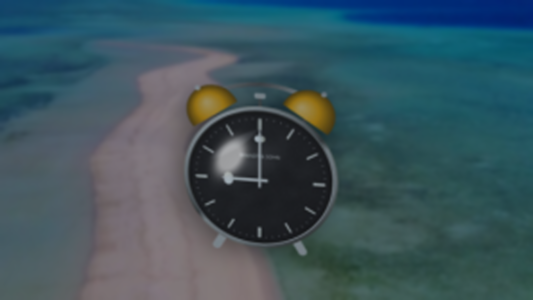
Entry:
9 h 00 min
